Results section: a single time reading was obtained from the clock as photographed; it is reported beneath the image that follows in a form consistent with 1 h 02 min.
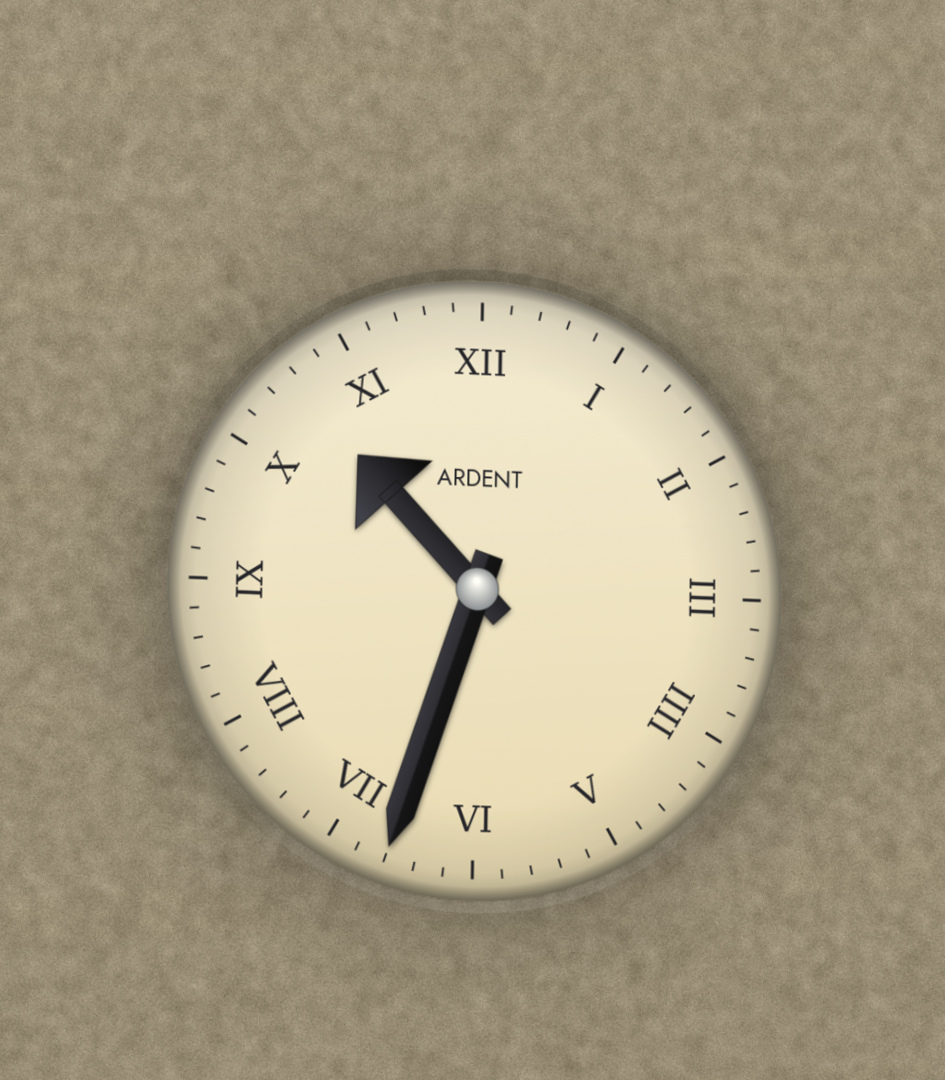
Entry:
10 h 33 min
